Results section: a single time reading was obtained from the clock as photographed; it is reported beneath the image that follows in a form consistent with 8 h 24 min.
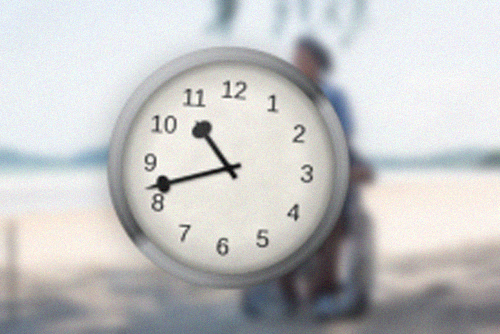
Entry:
10 h 42 min
